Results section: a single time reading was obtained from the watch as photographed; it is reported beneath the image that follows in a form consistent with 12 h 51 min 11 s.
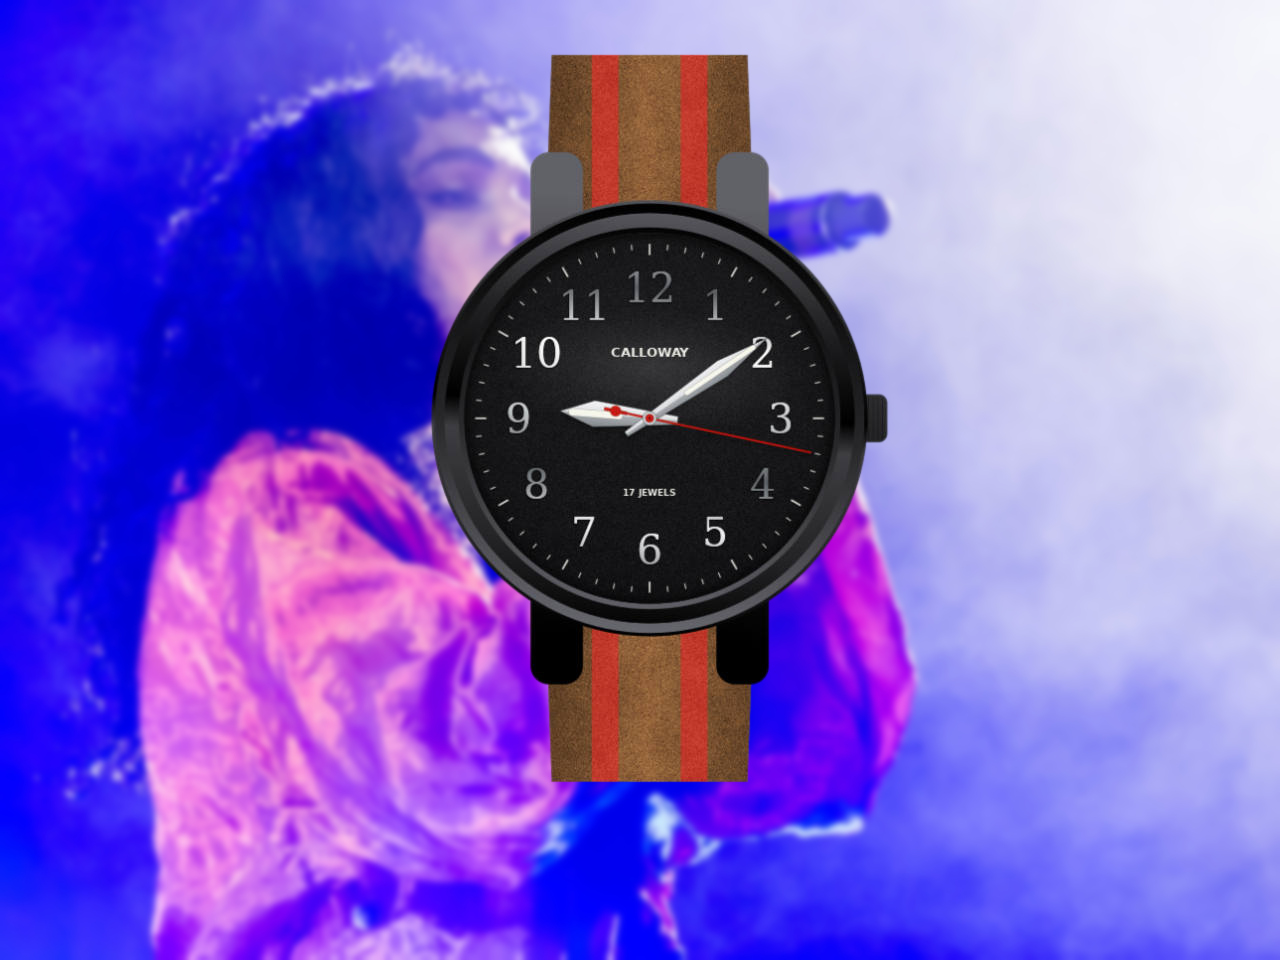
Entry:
9 h 09 min 17 s
